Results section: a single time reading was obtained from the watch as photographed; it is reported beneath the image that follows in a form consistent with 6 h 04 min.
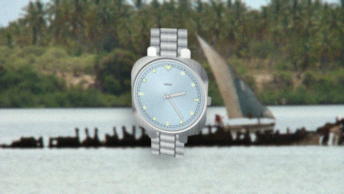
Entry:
2 h 24 min
